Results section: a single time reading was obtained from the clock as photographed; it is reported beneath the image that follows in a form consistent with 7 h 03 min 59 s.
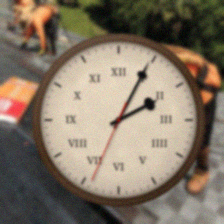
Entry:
2 h 04 min 34 s
